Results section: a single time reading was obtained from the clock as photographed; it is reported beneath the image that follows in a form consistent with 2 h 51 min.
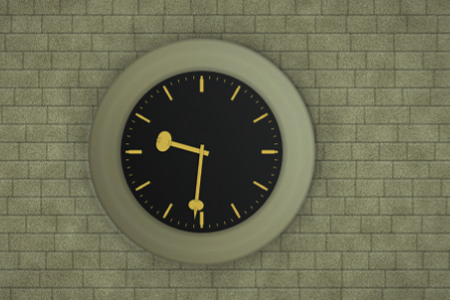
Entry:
9 h 31 min
